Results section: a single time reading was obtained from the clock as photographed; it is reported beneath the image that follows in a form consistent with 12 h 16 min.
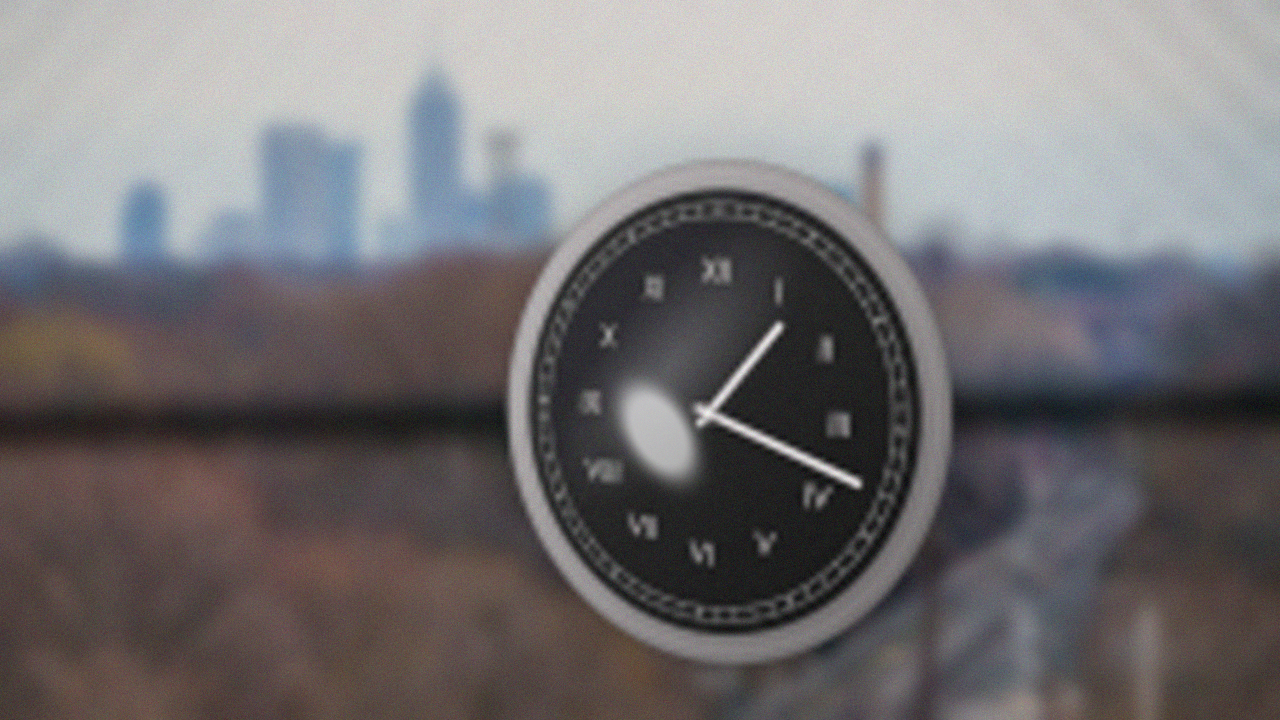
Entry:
1 h 18 min
